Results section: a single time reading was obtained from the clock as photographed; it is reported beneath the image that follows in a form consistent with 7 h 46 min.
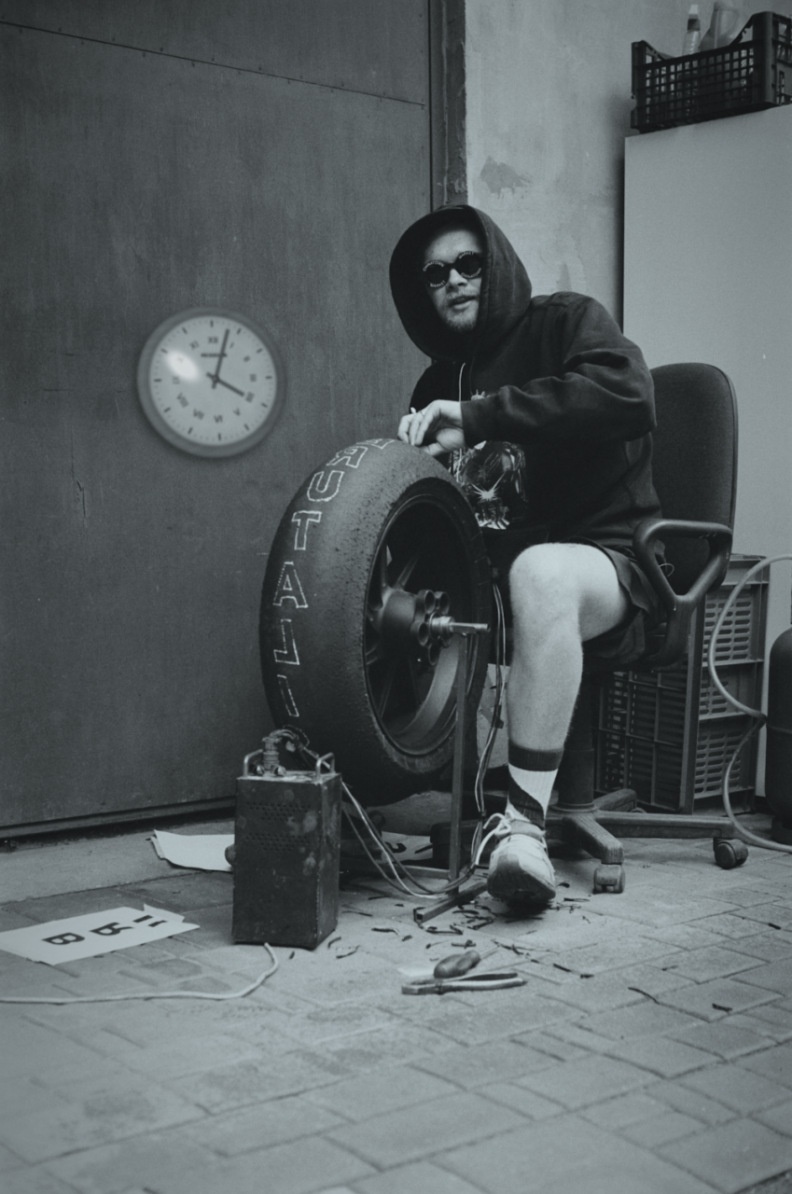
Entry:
4 h 03 min
